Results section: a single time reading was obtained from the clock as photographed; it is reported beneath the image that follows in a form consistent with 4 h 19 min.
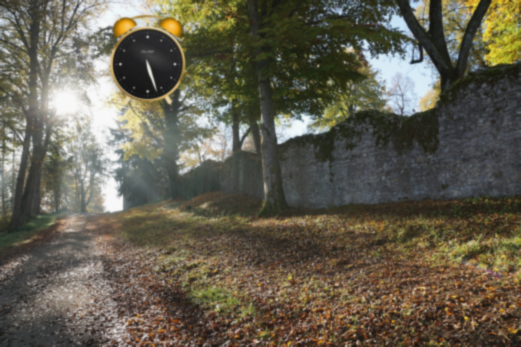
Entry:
5 h 27 min
